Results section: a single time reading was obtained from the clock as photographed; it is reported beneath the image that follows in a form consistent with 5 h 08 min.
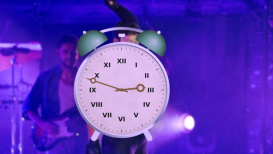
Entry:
2 h 48 min
